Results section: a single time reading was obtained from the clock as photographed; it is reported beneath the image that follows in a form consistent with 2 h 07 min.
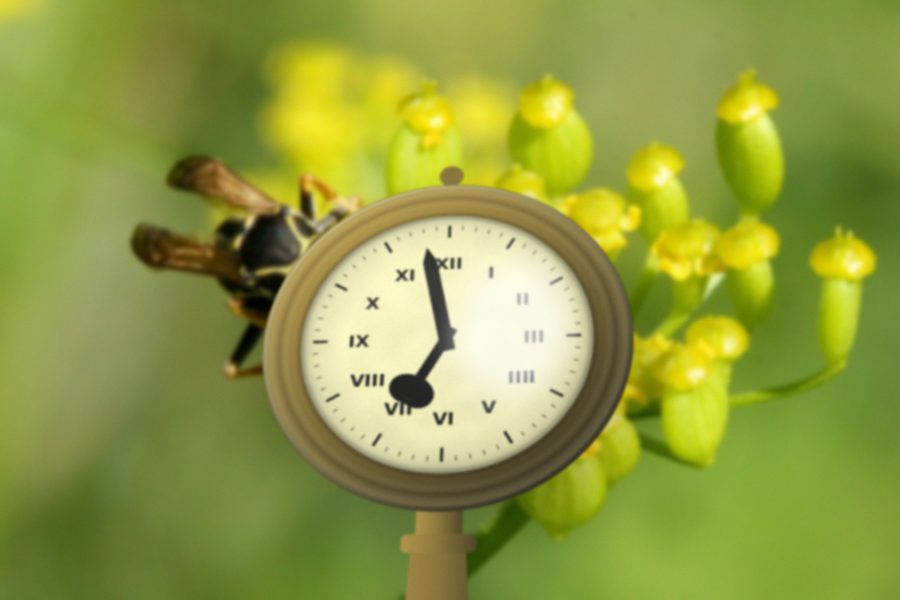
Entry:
6 h 58 min
